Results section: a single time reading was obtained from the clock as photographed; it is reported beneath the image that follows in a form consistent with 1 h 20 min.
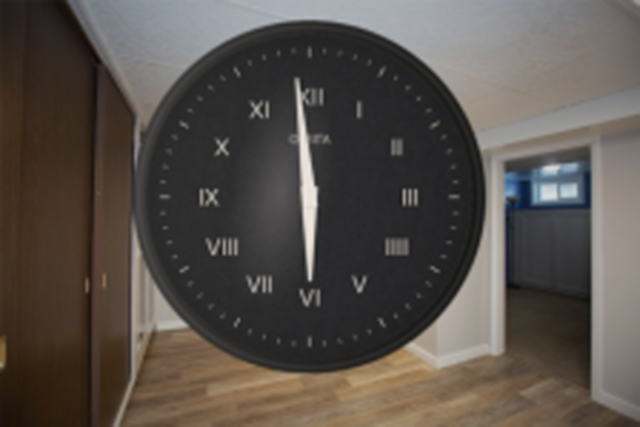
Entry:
5 h 59 min
